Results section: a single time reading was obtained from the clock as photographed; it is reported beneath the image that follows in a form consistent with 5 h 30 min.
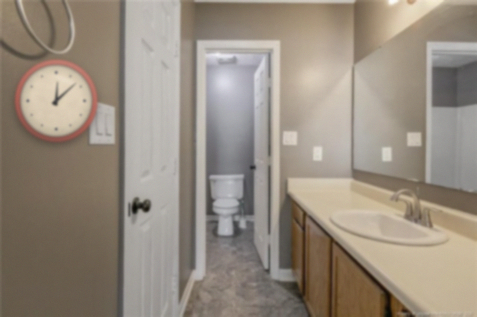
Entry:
12 h 08 min
